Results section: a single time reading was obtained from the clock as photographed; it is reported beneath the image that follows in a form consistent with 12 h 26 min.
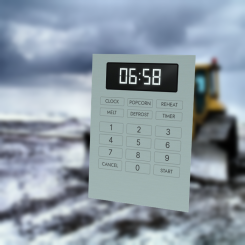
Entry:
6 h 58 min
